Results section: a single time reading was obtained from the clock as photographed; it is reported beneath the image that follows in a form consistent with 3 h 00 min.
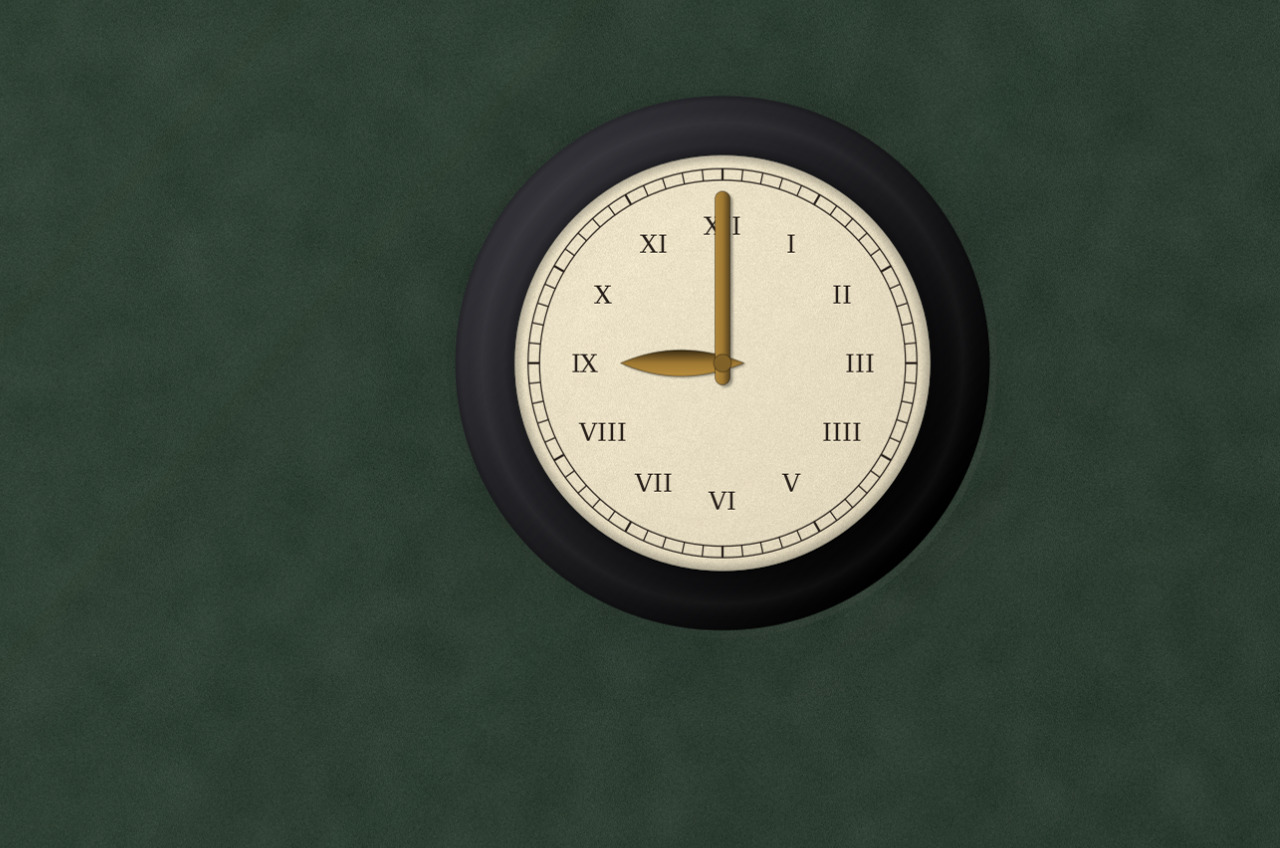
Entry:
9 h 00 min
